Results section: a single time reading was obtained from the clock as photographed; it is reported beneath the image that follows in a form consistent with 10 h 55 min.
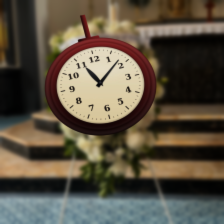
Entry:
11 h 08 min
